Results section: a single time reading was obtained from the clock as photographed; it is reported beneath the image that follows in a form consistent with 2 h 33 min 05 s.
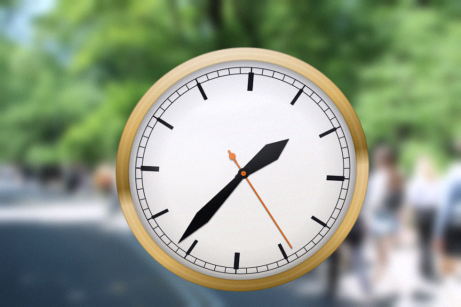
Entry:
1 h 36 min 24 s
